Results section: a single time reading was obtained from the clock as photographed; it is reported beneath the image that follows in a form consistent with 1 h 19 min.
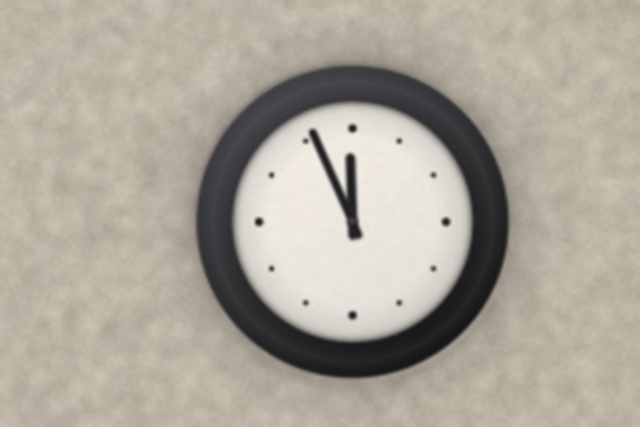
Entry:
11 h 56 min
